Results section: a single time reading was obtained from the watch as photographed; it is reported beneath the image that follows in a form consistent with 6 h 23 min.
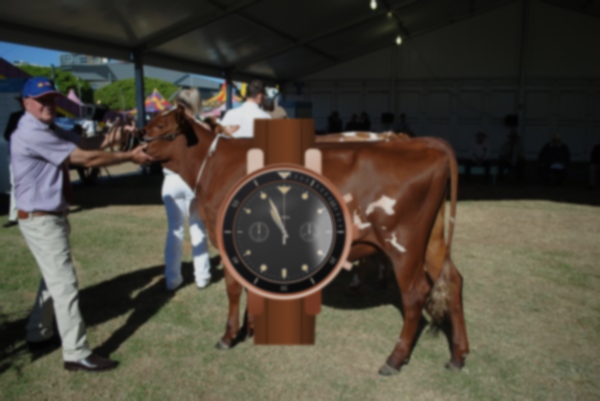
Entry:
10 h 56 min
